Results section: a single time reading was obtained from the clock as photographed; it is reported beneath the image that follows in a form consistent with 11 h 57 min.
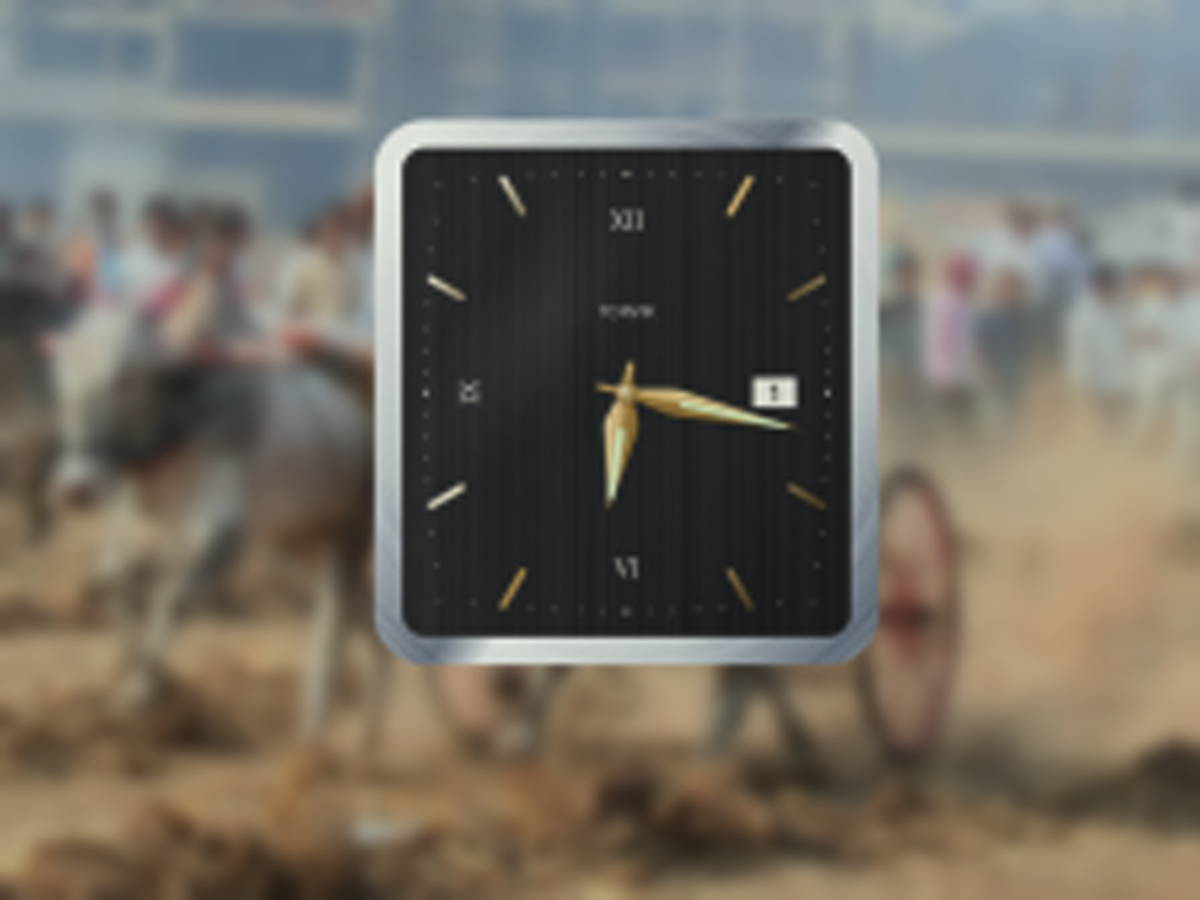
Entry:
6 h 17 min
